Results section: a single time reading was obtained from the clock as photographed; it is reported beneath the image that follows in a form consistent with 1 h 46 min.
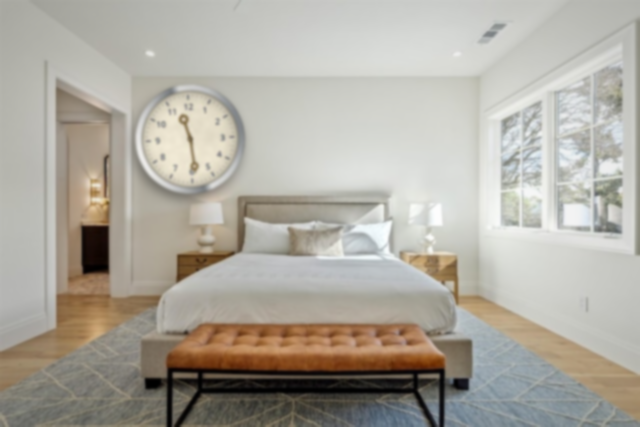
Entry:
11 h 29 min
